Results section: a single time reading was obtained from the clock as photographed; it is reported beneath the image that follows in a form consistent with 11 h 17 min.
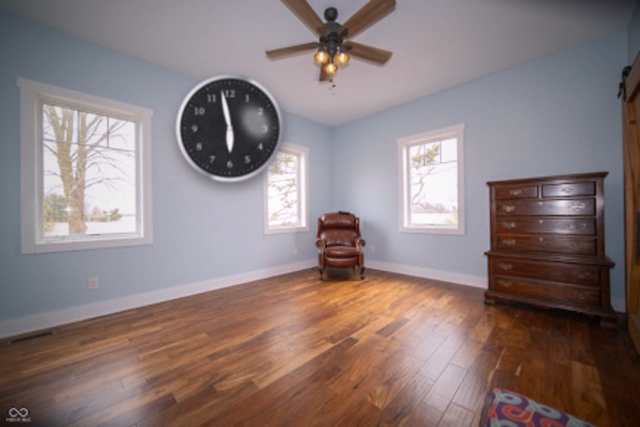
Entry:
5 h 58 min
